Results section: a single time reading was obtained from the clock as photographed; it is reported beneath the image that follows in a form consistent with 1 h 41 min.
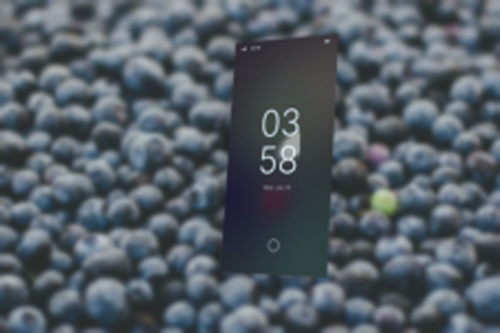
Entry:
3 h 58 min
